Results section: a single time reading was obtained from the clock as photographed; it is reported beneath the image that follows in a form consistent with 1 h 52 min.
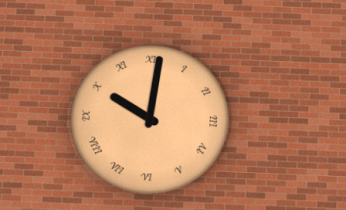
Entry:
10 h 01 min
